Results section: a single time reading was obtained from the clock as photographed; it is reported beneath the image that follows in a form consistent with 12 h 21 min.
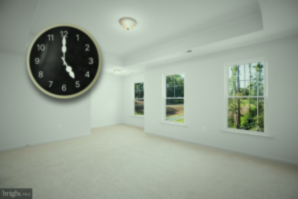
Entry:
5 h 00 min
